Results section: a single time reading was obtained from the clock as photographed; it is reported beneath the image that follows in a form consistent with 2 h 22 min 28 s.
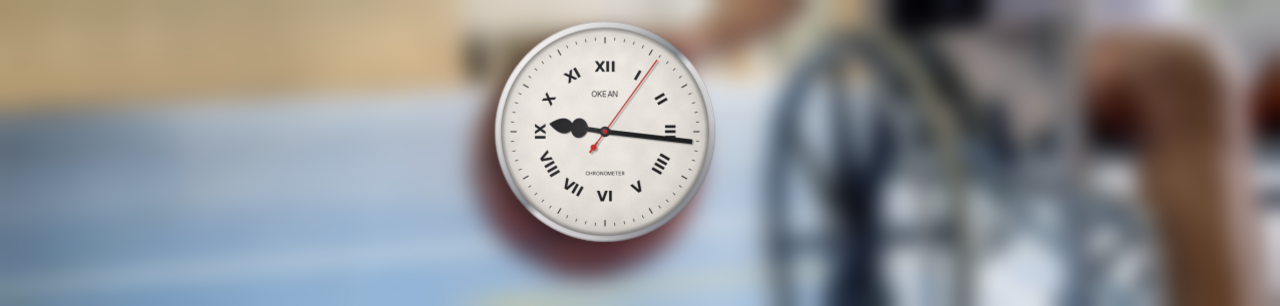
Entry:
9 h 16 min 06 s
